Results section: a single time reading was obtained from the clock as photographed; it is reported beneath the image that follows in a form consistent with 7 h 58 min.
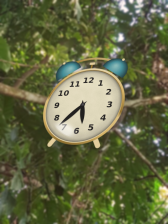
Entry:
5 h 37 min
